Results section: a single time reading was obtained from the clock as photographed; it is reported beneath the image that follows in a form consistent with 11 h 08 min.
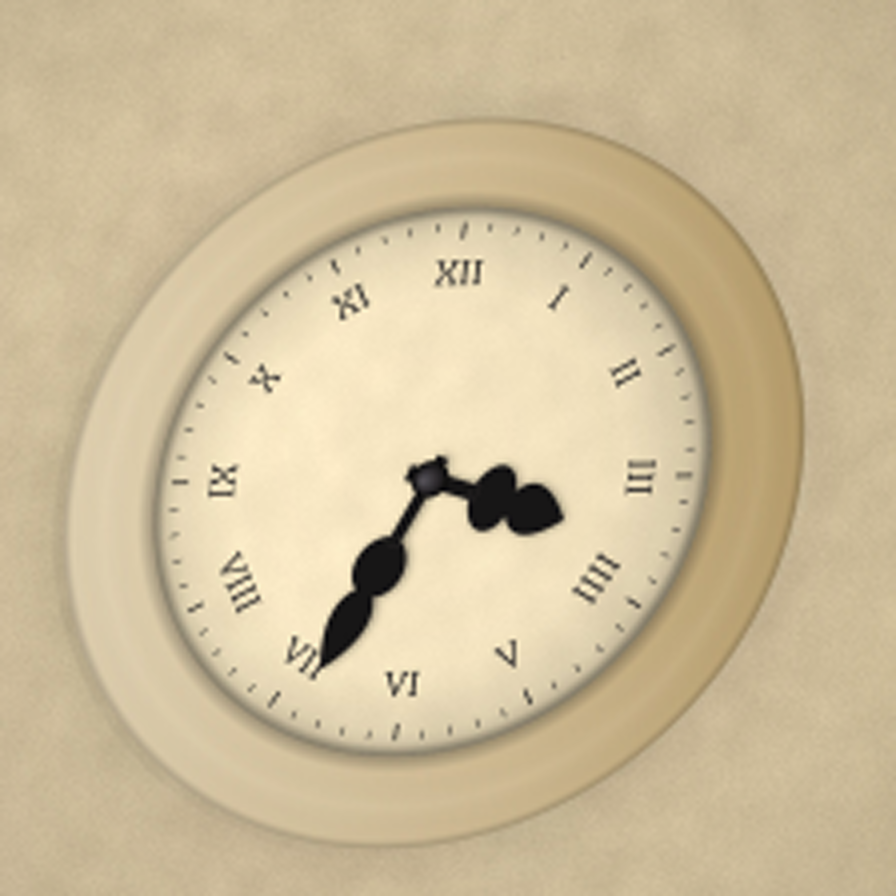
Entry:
3 h 34 min
